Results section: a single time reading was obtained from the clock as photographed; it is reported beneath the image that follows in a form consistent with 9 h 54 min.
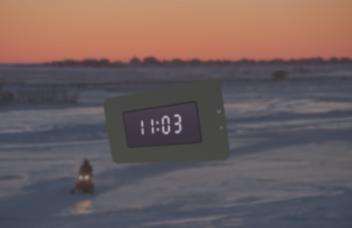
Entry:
11 h 03 min
